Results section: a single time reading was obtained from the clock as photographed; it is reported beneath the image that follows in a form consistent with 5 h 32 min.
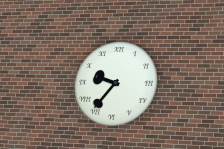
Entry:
9 h 36 min
